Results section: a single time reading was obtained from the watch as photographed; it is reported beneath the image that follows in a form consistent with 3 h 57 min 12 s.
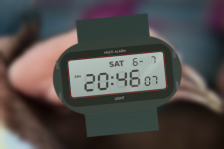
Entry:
20 h 46 min 07 s
